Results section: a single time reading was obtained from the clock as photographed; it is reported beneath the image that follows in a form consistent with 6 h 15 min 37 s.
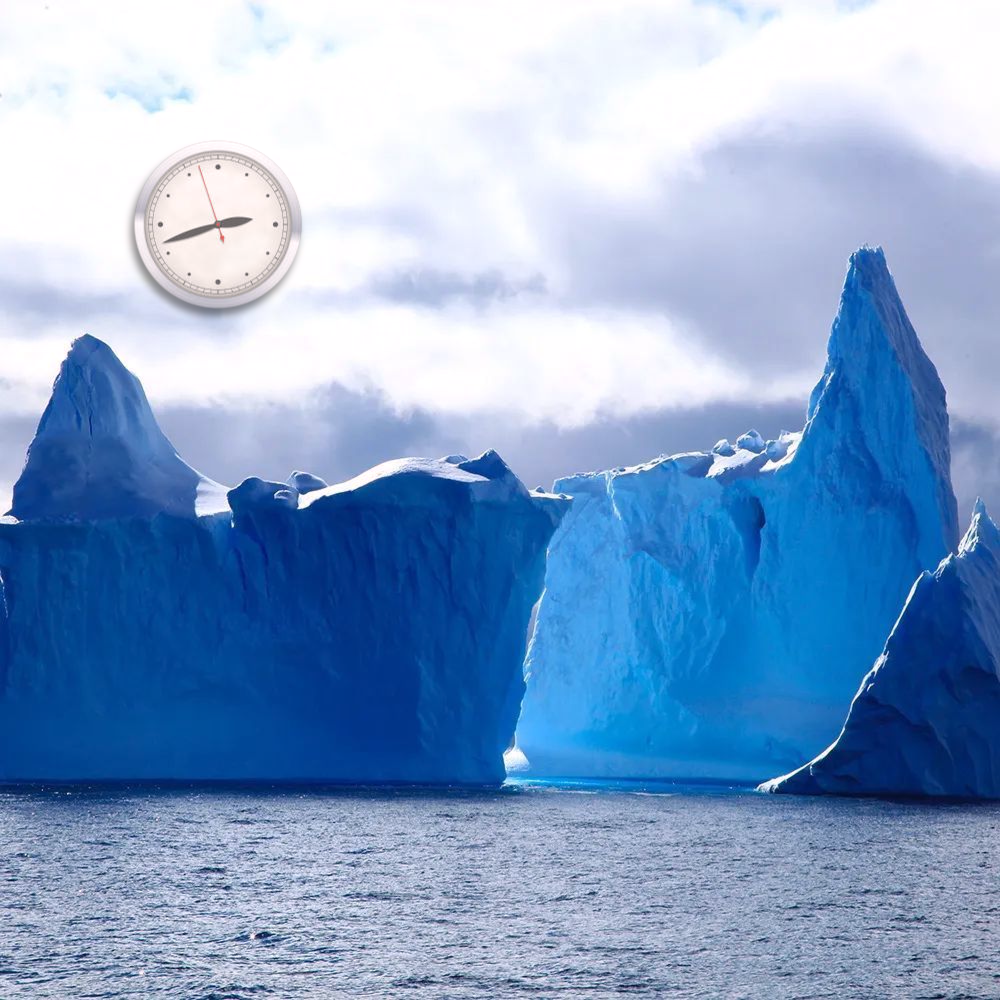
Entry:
2 h 41 min 57 s
